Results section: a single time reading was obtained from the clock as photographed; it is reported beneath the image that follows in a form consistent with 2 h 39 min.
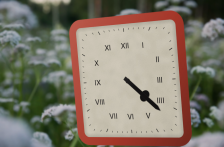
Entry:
4 h 22 min
